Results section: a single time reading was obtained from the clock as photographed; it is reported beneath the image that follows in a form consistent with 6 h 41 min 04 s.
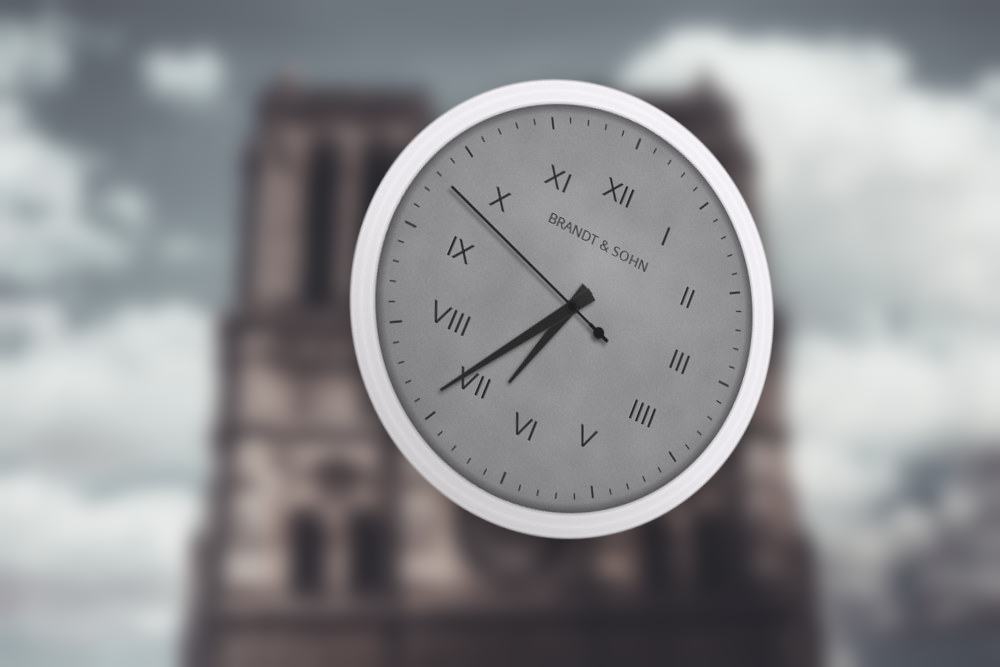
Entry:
6 h 35 min 48 s
